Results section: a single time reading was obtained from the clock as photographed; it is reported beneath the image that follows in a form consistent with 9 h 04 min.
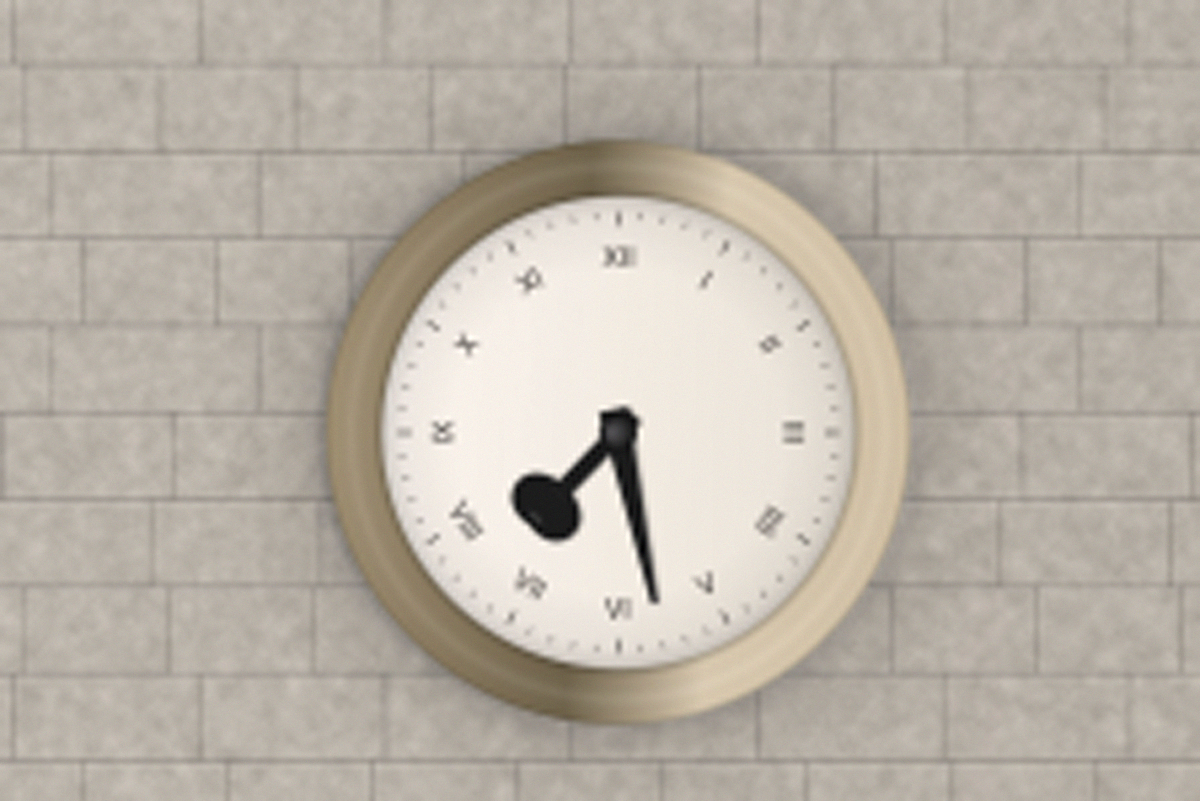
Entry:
7 h 28 min
